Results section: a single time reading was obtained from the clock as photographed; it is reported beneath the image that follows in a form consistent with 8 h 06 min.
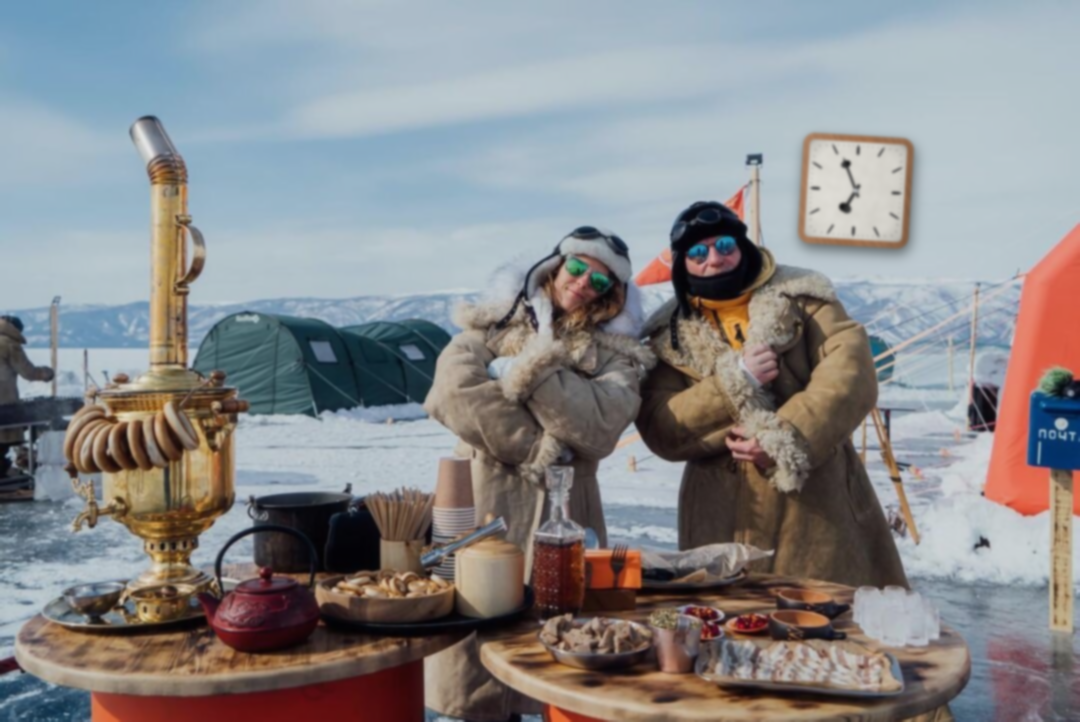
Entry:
6 h 56 min
